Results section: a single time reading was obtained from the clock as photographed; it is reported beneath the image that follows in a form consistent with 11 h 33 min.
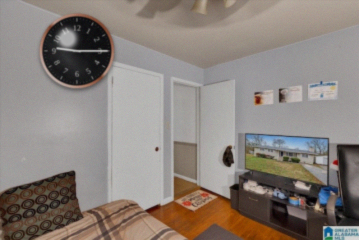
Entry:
9 h 15 min
